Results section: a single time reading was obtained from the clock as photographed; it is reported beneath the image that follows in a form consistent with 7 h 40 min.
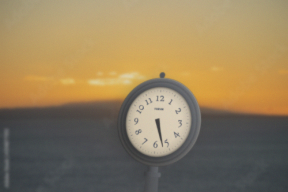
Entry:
5 h 27 min
